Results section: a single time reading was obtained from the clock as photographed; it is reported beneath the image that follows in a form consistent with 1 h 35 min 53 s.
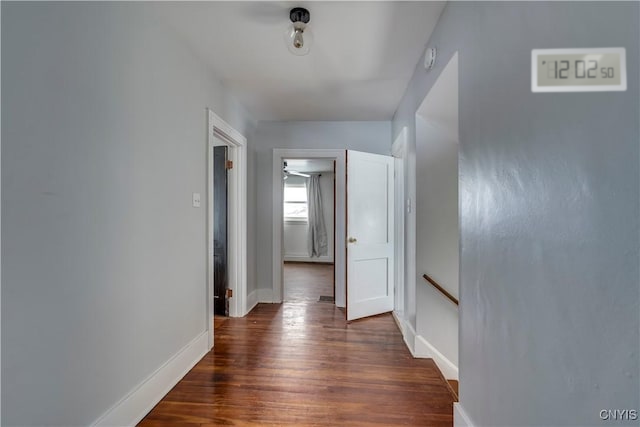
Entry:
12 h 02 min 50 s
